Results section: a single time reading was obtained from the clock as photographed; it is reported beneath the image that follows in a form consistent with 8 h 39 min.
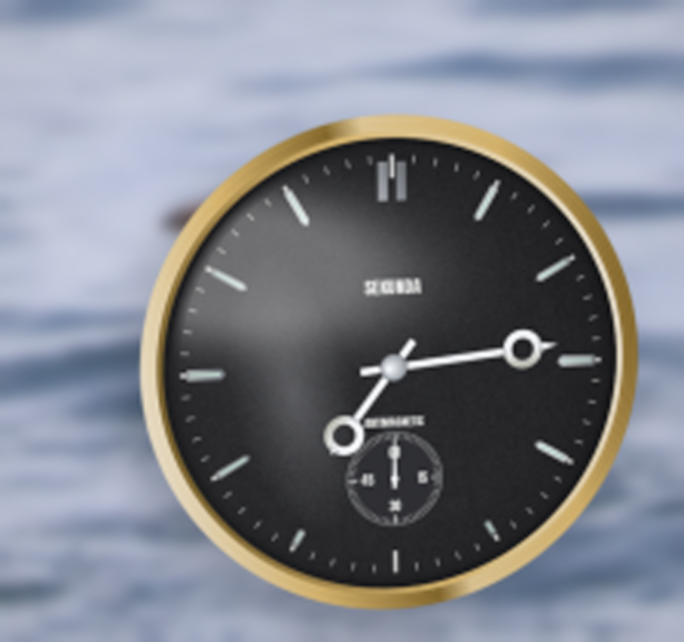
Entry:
7 h 14 min
